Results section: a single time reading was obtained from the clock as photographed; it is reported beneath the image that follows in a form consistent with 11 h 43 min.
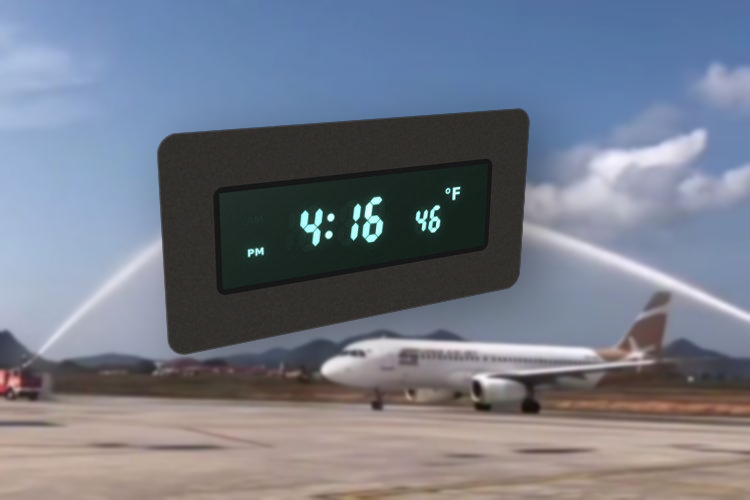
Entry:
4 h 16 min
